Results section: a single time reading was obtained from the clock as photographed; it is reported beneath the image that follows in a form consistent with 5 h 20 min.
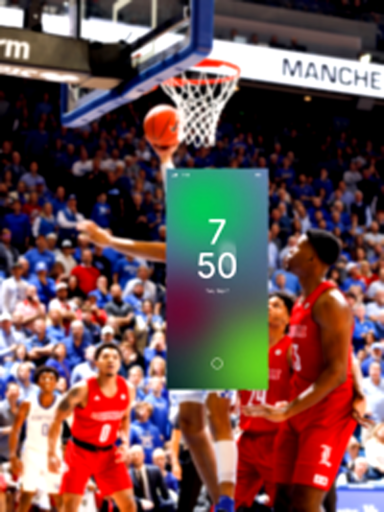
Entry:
7 h 50 min
